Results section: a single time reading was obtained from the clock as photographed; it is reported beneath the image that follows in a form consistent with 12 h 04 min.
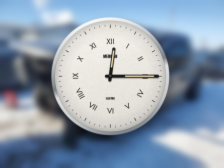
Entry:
12 h 15 min
